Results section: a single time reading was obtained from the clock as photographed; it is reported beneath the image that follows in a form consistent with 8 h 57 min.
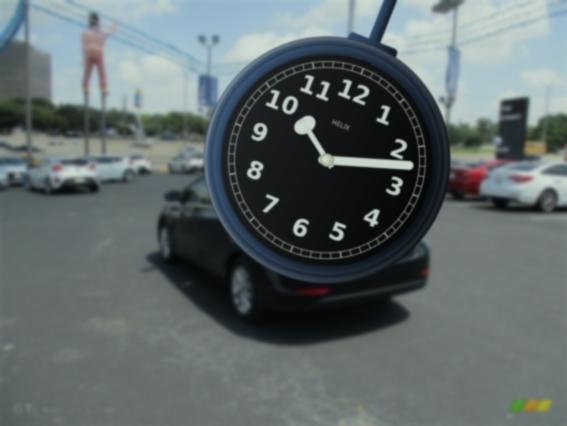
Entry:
10 h 12 min
